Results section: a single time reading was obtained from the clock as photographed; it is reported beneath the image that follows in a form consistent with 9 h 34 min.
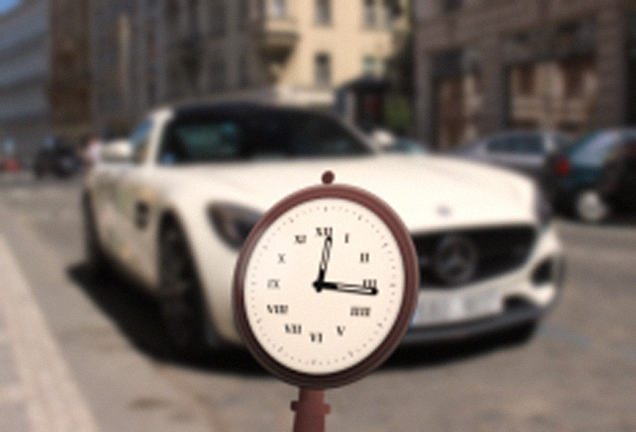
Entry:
12 h 16 min
